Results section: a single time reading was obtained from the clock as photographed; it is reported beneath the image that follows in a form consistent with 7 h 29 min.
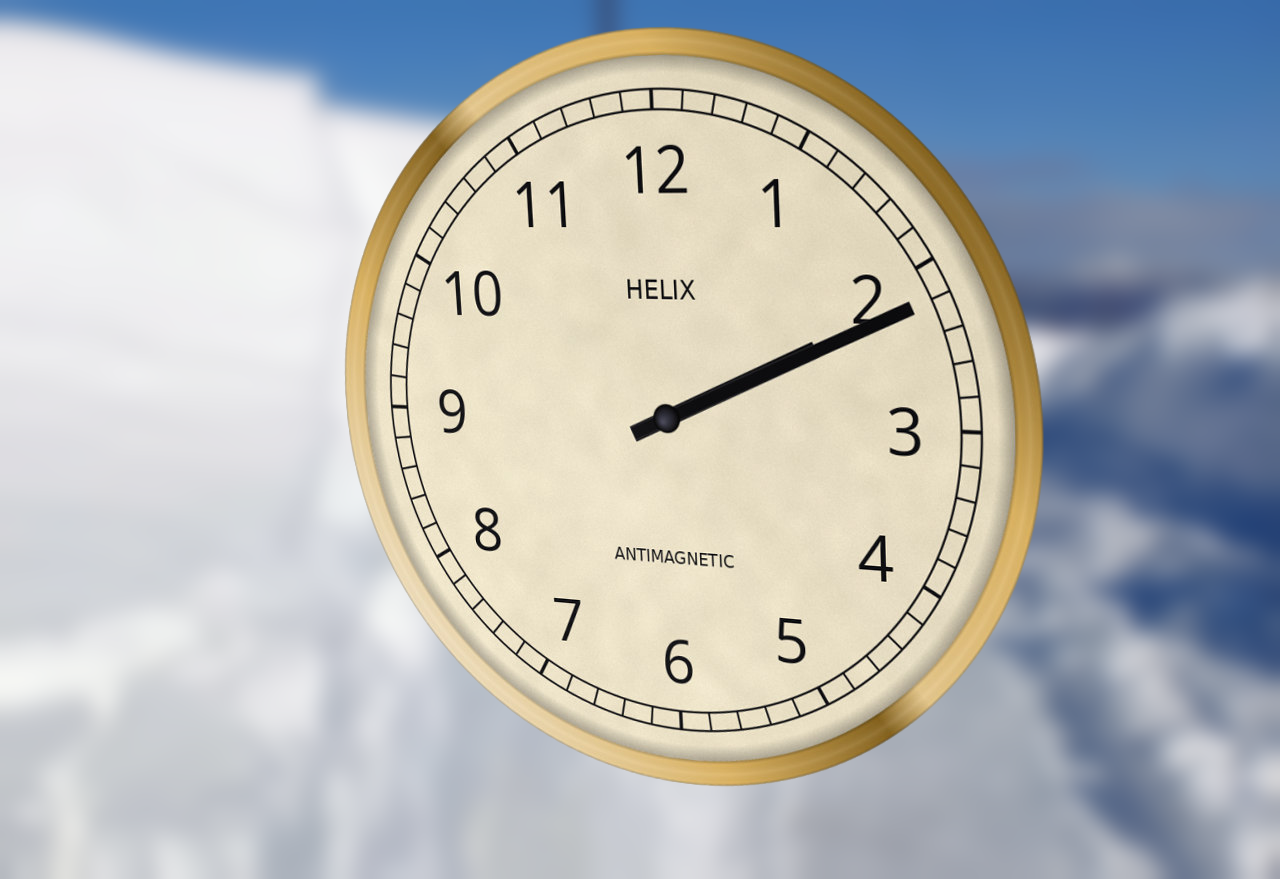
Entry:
2 h 11 min
